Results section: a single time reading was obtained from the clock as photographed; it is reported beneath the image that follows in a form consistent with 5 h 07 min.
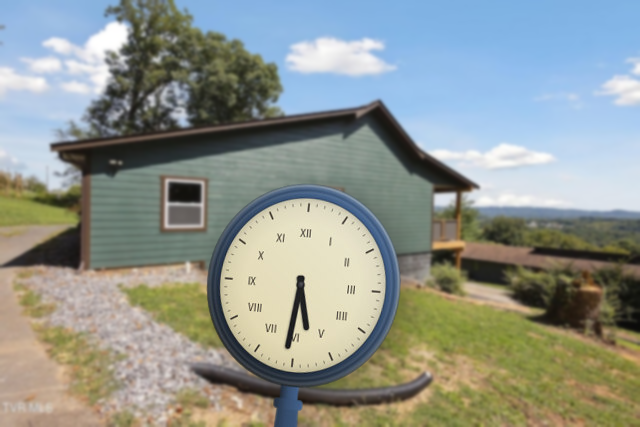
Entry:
5 h 31 min
